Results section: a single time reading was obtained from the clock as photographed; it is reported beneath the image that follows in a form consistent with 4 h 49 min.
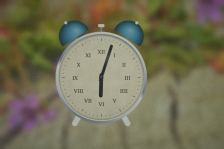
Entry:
6 h 03 min
